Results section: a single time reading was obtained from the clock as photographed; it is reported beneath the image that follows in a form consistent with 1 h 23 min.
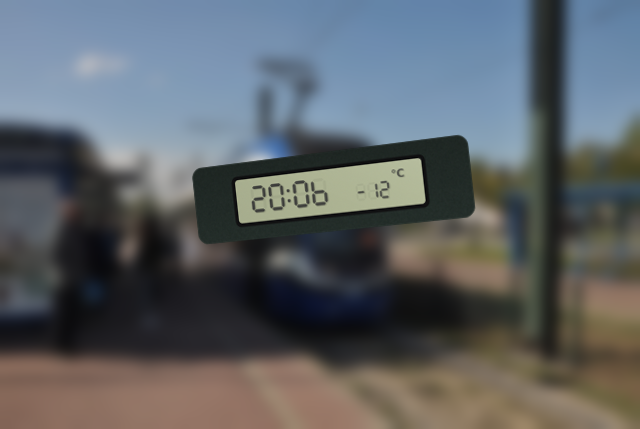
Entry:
20 h 06 min
